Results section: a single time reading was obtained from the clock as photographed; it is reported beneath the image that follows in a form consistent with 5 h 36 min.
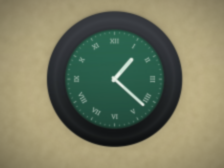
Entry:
1 h 22 min
